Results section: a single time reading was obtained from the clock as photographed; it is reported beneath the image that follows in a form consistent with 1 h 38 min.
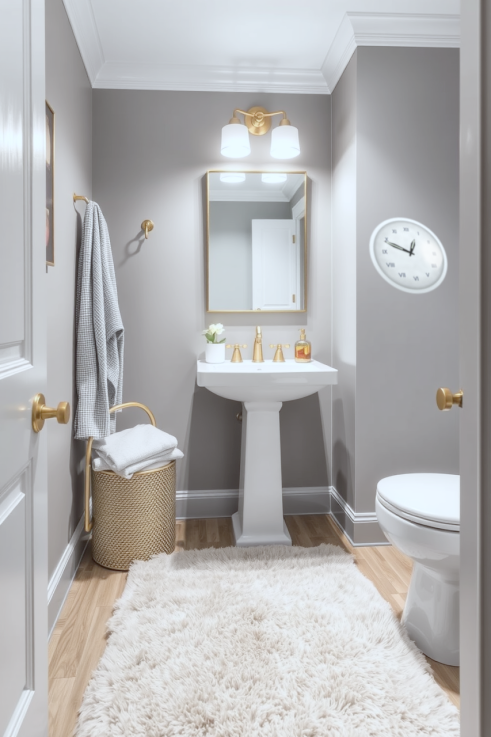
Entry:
12 h 49 min
